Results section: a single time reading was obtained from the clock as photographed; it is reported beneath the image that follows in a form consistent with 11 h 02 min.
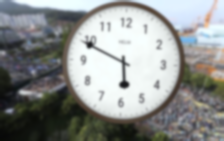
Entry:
5 h 49 min
